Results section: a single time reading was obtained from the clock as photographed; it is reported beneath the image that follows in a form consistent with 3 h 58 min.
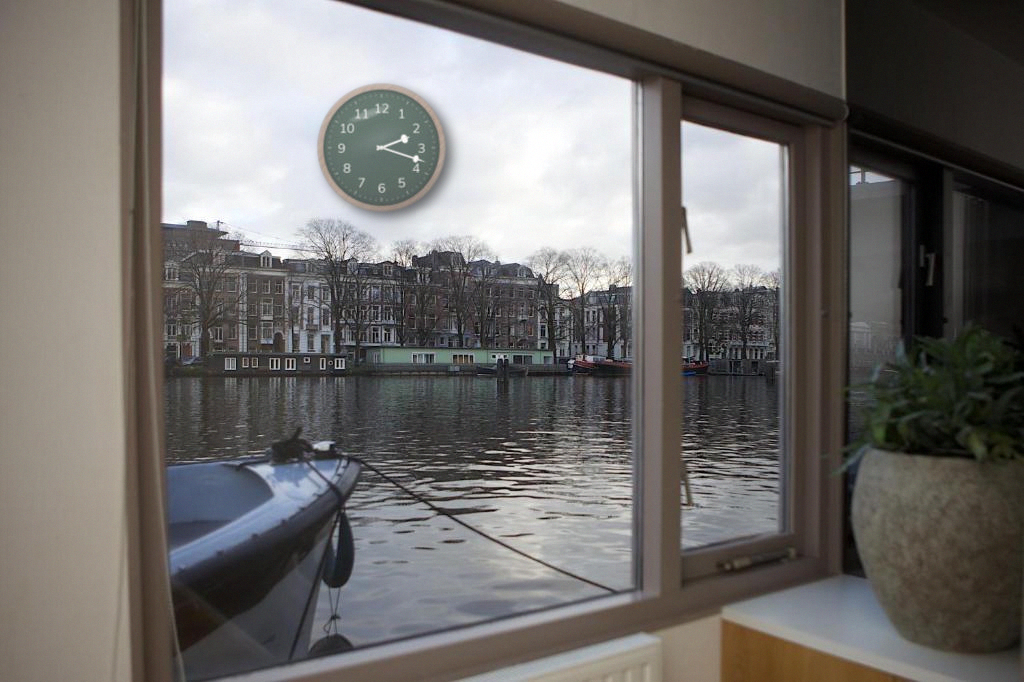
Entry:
2 h 18 min
